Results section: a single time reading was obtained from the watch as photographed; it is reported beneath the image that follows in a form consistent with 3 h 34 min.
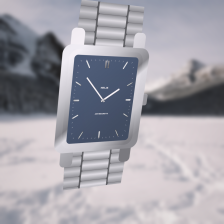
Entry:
1 h 53 min
